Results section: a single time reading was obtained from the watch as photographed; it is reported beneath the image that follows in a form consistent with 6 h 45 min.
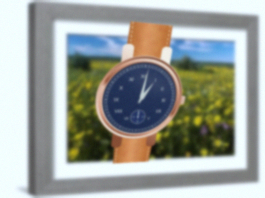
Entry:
1 h 01 min
